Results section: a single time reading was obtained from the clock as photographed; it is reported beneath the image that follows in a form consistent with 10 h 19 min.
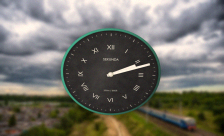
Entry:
2 h 12 min
